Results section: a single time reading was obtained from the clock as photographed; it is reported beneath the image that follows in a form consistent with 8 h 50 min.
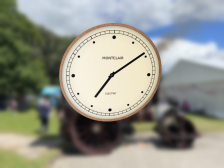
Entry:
7 h 09 min
